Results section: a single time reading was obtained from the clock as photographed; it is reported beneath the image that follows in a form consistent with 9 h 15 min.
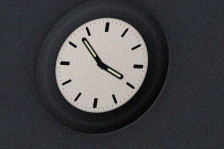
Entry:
3 h 53 min
